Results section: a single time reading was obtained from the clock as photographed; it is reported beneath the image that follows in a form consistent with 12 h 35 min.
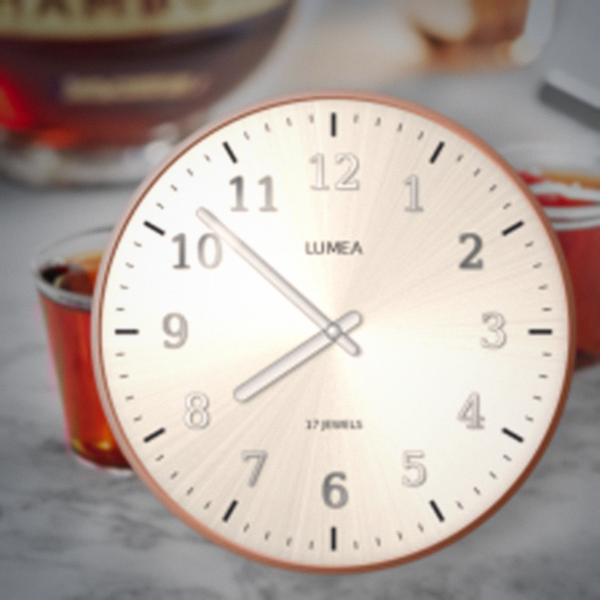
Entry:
7 h 52 min
